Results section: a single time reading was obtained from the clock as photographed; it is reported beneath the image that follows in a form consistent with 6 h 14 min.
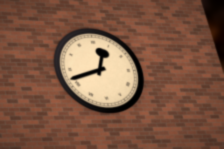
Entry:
12 h 42 min
